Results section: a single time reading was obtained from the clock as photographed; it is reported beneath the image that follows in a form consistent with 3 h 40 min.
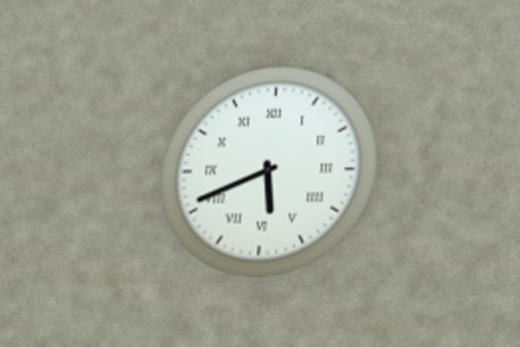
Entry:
5 h 41 min
